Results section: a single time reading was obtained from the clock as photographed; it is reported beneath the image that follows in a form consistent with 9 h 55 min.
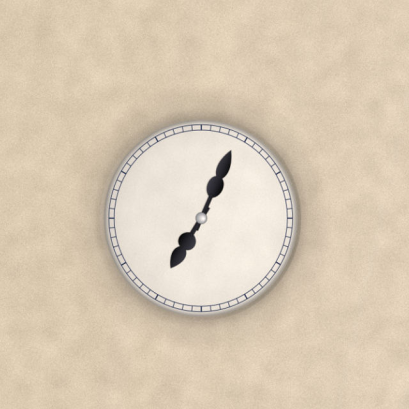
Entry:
7 h 04 min
